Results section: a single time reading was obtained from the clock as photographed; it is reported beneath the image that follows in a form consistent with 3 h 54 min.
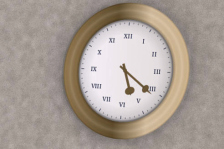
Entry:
5 h 21 min
